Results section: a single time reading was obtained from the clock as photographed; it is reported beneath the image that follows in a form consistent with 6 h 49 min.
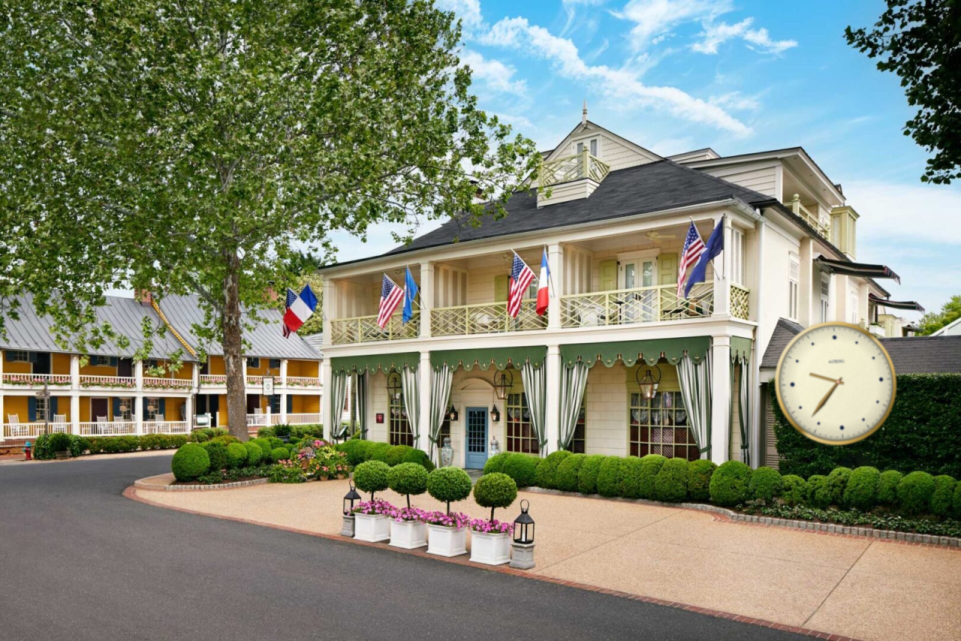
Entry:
9 h 37 min
